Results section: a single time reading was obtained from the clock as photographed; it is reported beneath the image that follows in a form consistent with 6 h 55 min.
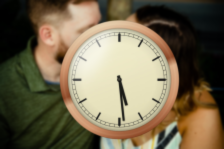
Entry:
5 h 29 min
